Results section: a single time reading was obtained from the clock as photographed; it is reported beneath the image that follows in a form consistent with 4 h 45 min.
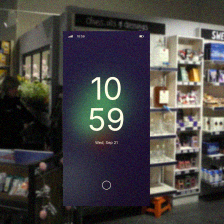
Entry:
10 h 59 min
